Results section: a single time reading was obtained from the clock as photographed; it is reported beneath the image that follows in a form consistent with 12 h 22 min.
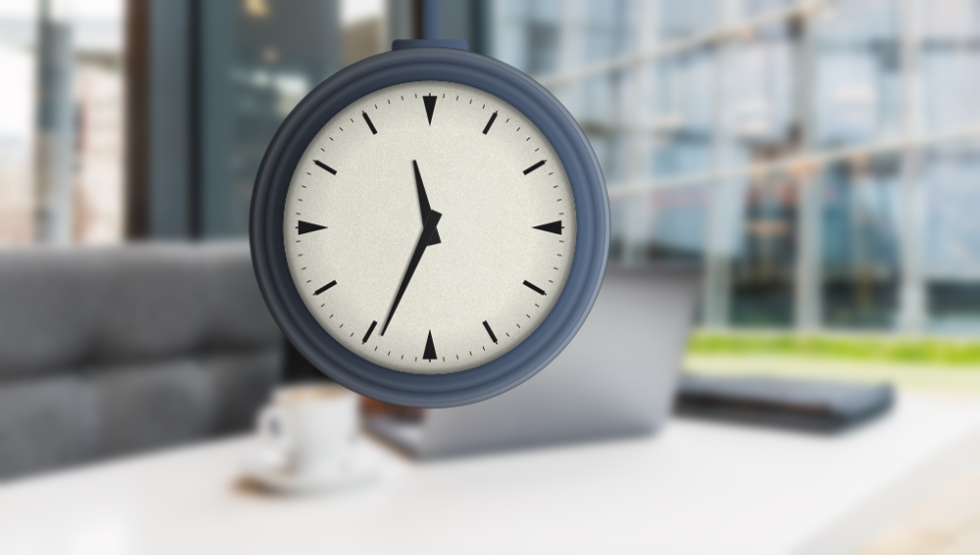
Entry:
11 h 34 min
